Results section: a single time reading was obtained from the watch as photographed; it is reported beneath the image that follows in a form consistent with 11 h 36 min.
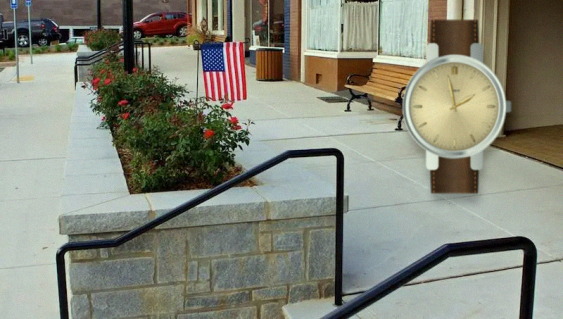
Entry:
1 h 58 min
